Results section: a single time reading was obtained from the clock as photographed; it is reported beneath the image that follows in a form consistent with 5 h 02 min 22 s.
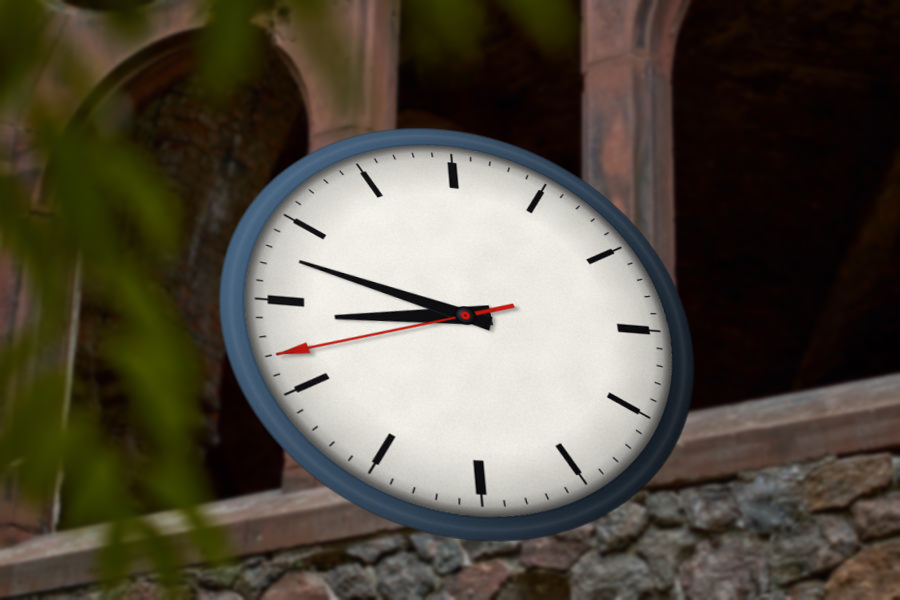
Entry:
8 h 47 min 42 s
